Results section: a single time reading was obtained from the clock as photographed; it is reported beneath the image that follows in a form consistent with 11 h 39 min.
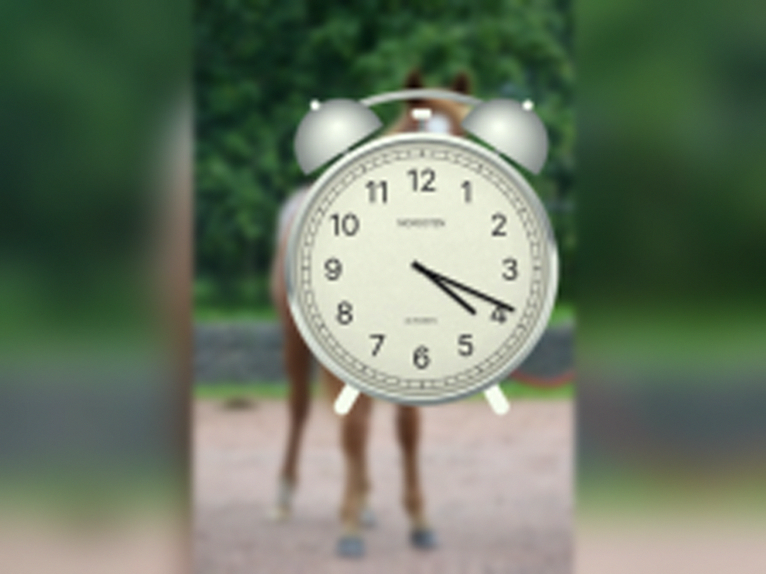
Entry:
4 h 19 min
